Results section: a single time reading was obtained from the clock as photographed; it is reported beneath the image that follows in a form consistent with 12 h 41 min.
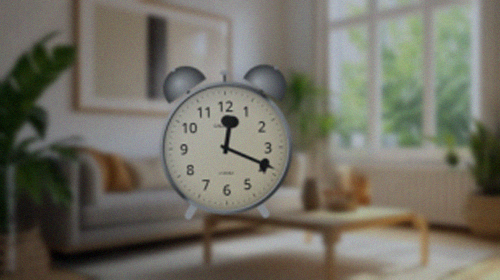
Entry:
12 h 19 min
